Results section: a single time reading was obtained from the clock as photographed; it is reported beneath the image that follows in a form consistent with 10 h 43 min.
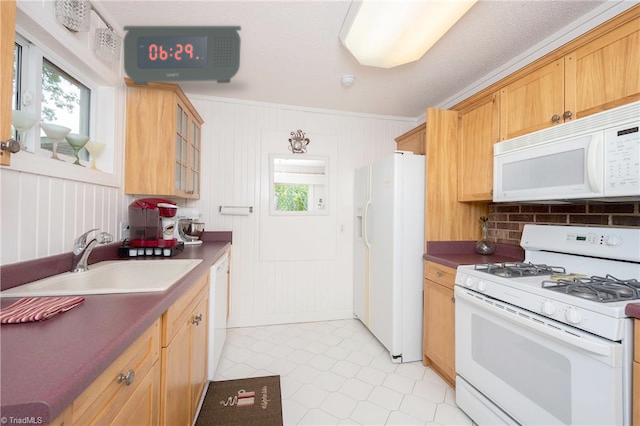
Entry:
6 h 29 min
